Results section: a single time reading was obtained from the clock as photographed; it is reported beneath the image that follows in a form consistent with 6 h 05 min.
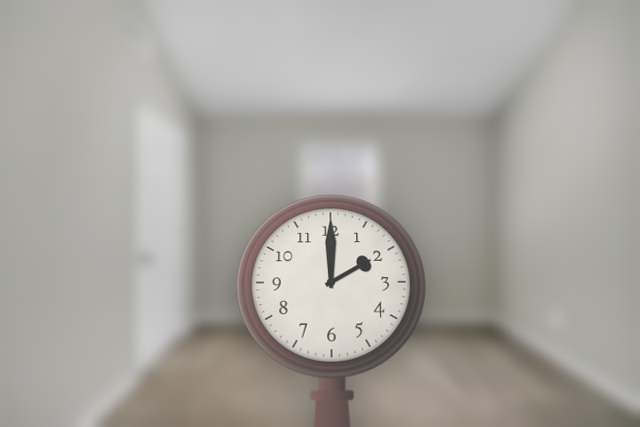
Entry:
2 h 00 min
